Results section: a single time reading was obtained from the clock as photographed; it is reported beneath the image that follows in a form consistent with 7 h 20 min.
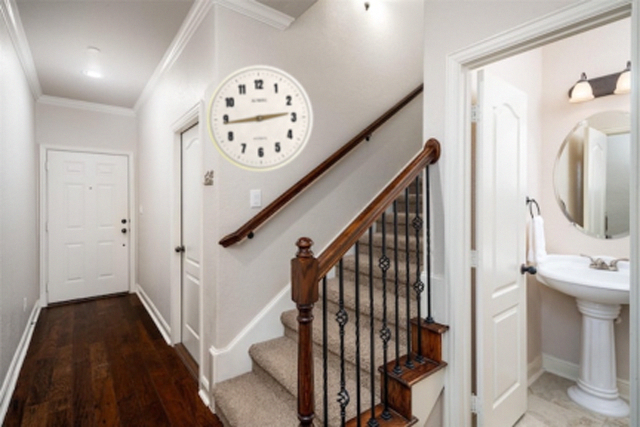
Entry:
2 h 44 min
